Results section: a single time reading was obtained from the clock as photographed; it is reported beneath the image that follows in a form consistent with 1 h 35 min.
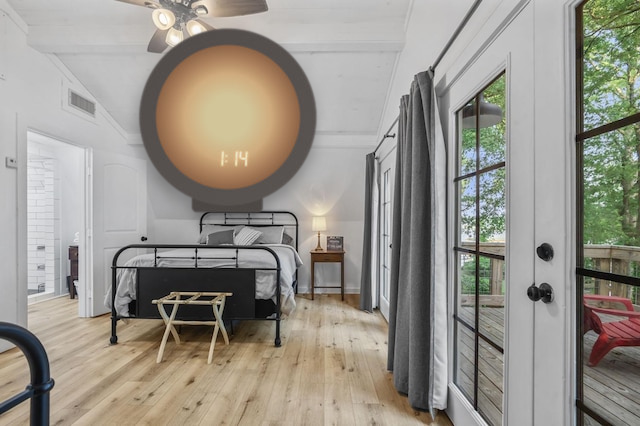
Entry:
1 h 14 min
